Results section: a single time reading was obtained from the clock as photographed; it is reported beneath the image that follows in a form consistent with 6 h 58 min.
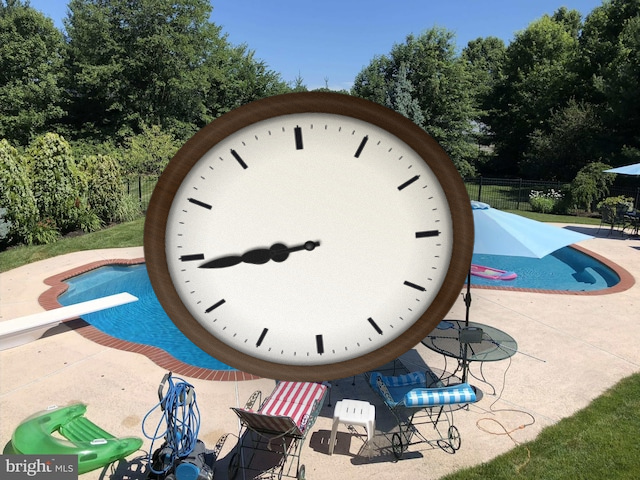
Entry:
8 h 44 min
